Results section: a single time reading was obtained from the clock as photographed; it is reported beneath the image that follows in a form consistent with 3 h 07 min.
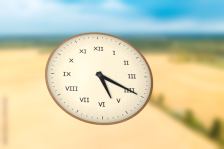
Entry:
5 h 20 min
